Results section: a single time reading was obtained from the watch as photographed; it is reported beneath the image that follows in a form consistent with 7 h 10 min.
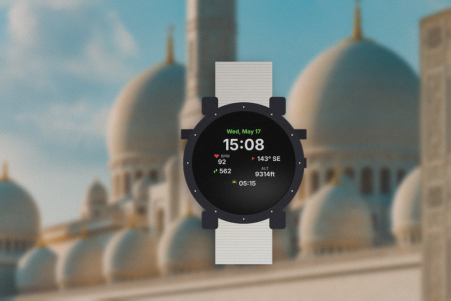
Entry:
15 h 08 min
